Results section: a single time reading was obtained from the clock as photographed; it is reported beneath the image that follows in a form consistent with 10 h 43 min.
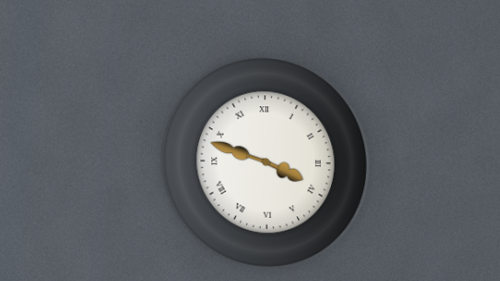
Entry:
3 h 48 min
